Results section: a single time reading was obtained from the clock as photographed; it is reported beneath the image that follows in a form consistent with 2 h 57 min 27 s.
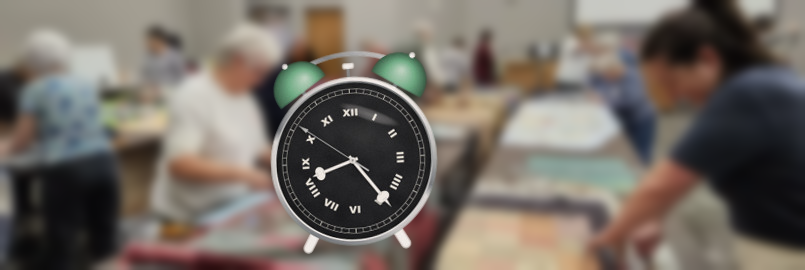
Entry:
8 h 23 min 51 s
